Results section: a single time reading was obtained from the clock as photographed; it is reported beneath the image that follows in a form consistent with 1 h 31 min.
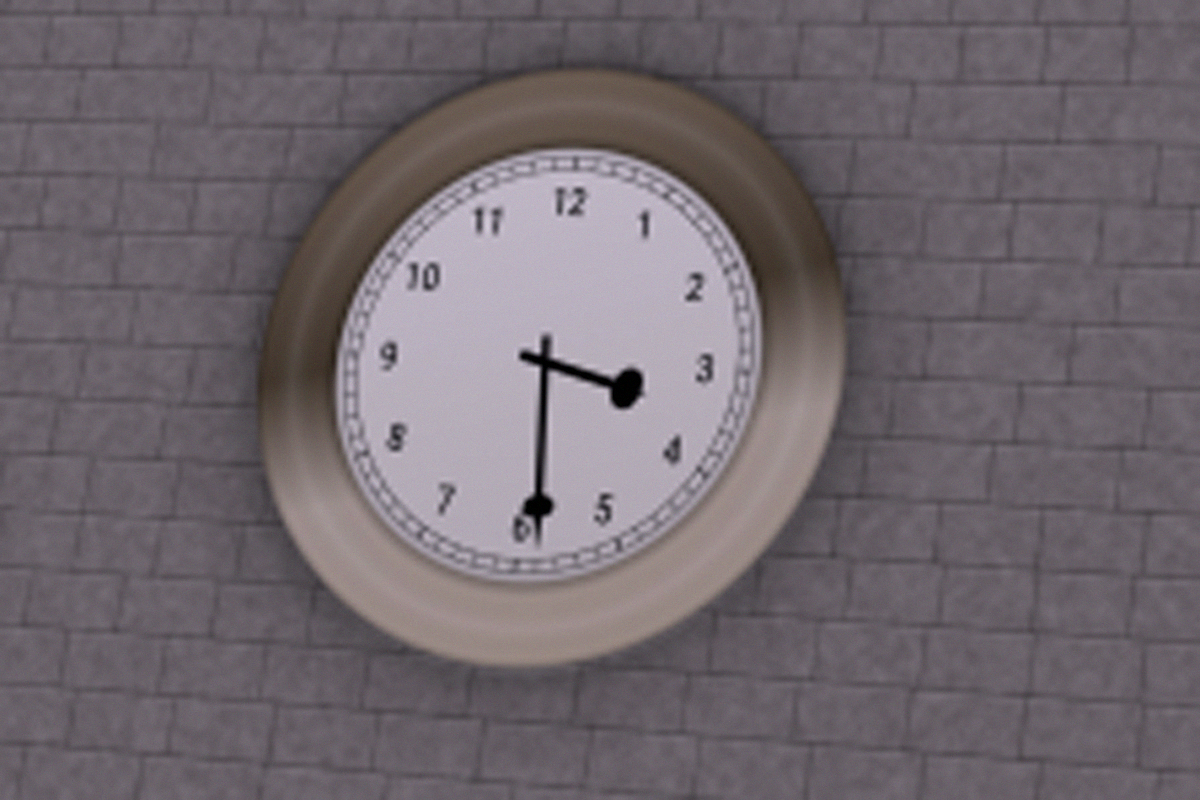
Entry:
3 h 29 min
